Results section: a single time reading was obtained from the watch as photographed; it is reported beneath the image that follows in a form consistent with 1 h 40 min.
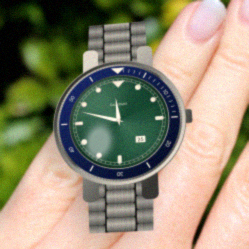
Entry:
11 h 48 min
